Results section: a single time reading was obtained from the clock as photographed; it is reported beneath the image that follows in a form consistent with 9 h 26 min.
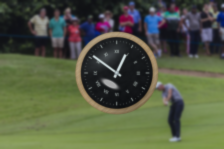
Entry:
12 h 51 min
